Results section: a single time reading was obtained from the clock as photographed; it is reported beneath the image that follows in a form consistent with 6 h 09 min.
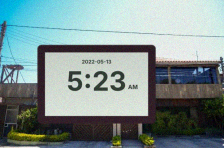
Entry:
5 h 23 min
